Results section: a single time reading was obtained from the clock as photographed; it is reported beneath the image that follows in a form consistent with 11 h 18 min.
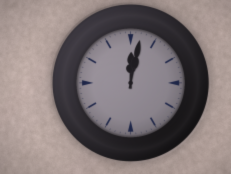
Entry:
12 h 02 min
